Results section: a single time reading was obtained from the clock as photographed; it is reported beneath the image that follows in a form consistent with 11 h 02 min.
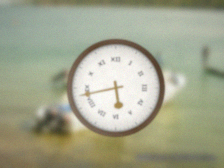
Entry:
5 h 43 min
